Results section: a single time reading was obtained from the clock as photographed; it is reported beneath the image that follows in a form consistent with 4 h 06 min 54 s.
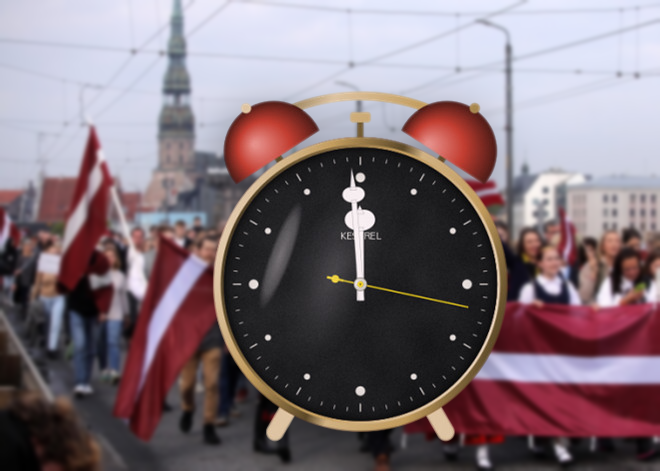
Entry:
11 h 59 min 17 s
